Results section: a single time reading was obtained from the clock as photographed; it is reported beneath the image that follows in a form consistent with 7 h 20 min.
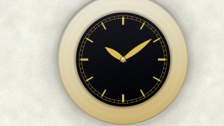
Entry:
10 h 09 min
